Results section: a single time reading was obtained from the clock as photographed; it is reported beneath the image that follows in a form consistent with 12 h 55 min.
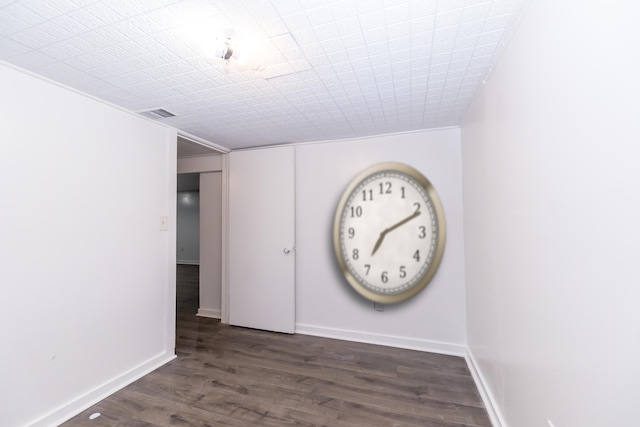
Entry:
7 h 11 min
